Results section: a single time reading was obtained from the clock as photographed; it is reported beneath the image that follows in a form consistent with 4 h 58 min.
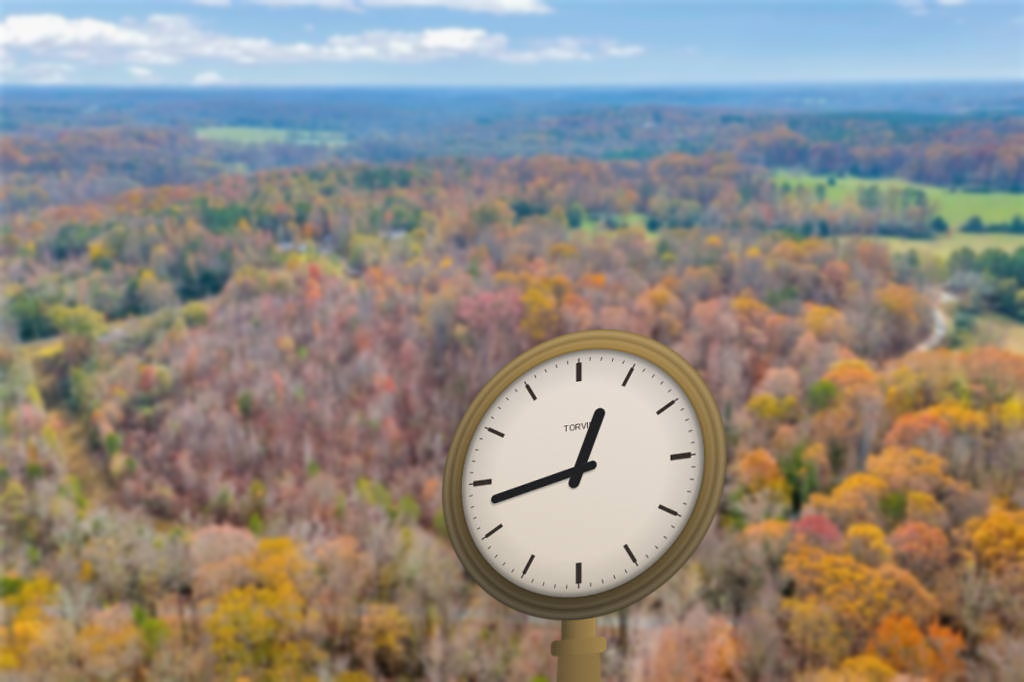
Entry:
12 h 43 min
